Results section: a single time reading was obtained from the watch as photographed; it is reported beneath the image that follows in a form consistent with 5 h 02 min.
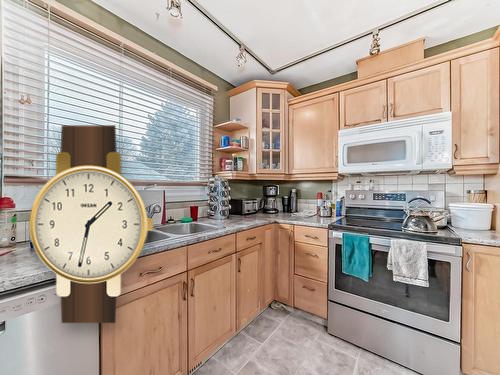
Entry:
1 h 32 min
